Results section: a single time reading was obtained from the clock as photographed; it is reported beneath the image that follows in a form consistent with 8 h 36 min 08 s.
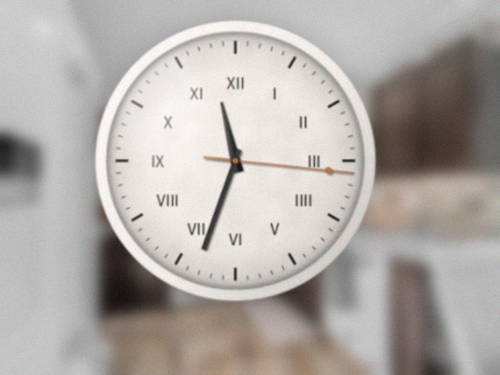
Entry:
11 h 33 min 16 s
